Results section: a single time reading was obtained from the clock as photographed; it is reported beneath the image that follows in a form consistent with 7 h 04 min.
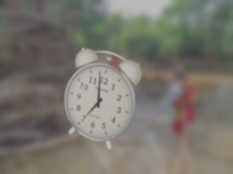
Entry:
6 h 58 min
